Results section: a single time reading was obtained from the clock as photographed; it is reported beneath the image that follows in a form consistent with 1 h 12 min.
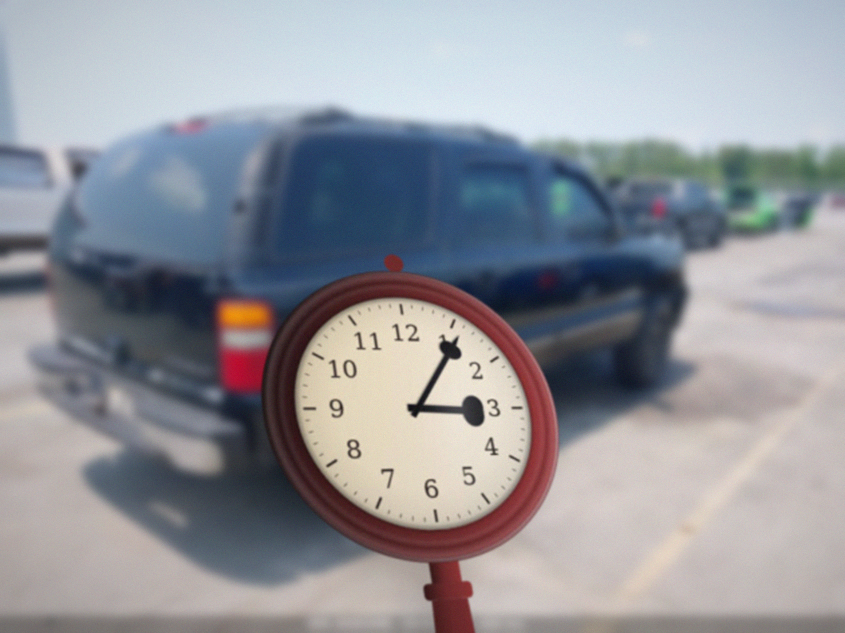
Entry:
3 h 06 min
